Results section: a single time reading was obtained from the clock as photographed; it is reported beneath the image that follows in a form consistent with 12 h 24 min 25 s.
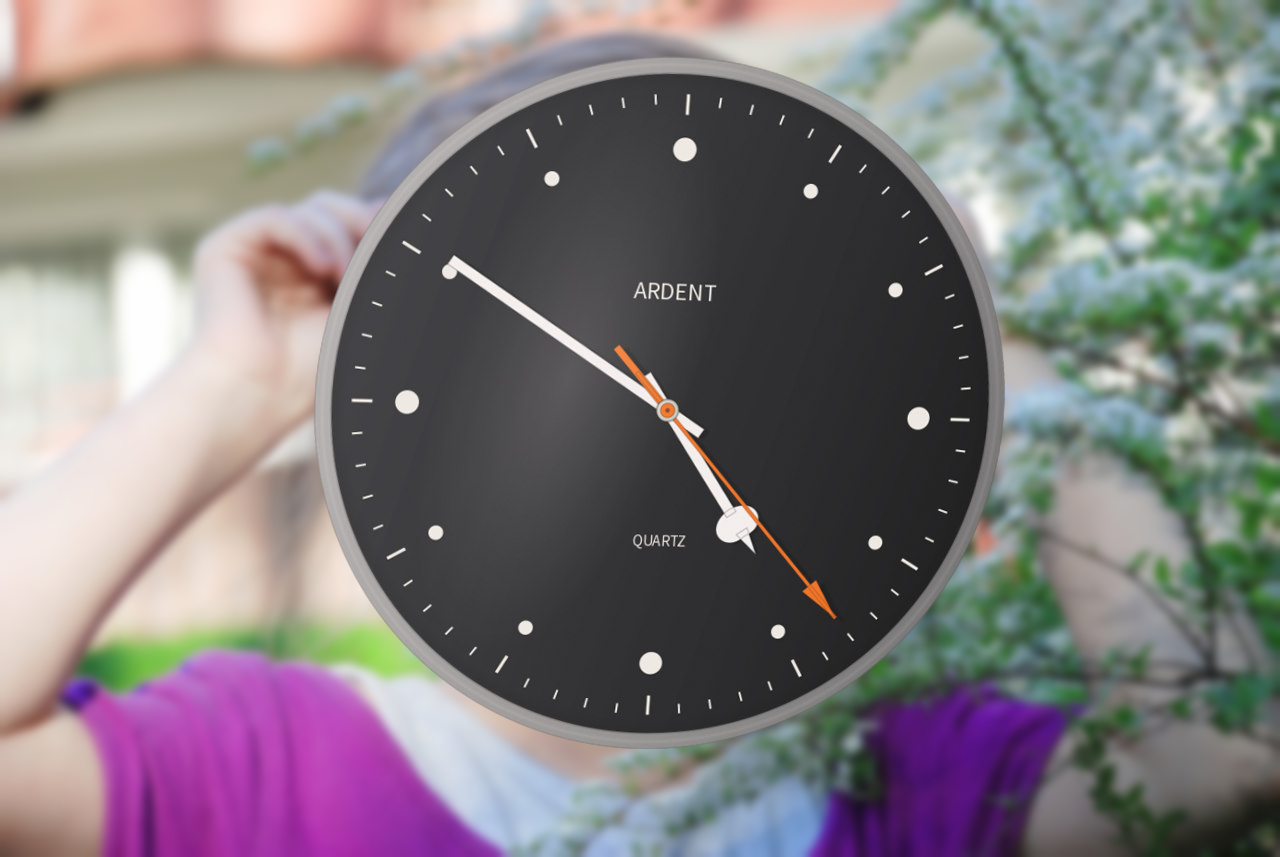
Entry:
4 h 50 min 23 s
